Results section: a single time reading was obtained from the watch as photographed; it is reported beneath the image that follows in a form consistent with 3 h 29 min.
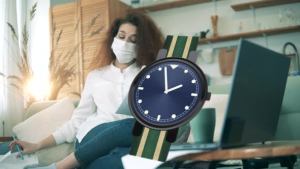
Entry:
1 h 57 min
